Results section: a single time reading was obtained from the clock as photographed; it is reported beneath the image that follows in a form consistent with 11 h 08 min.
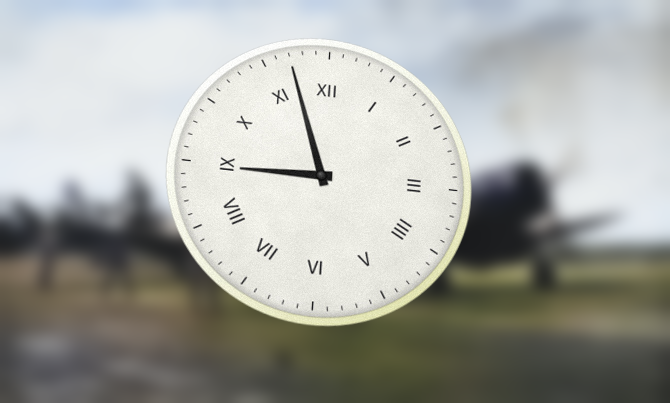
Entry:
8 h 57 min
